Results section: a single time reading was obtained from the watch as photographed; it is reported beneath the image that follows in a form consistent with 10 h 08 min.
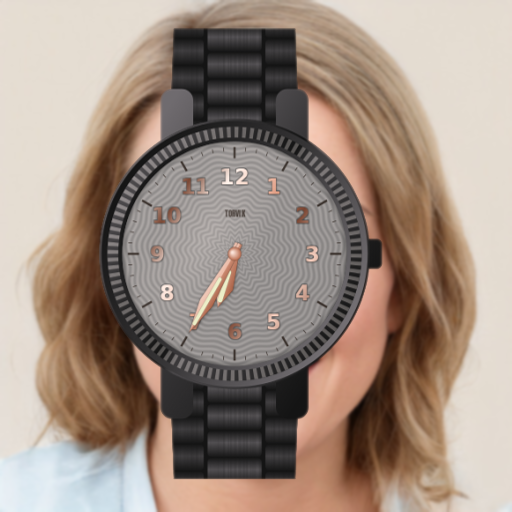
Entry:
6 h 35 min
